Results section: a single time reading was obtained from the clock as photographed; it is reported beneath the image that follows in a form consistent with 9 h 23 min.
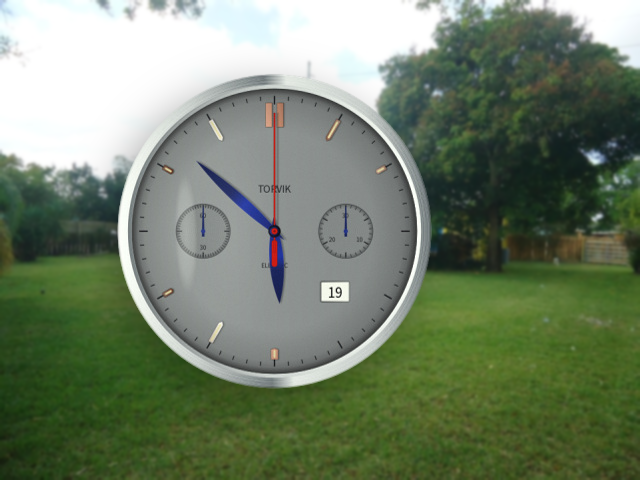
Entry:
5 h 52 min
